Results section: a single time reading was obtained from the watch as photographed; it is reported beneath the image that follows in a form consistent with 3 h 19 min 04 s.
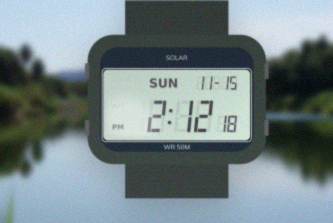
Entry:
2 h 12 min 18 s
